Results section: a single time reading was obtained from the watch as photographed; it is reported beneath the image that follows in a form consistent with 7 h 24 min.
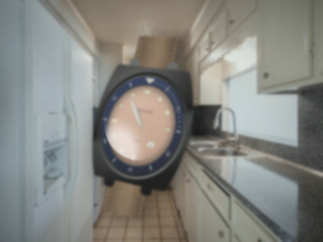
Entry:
10 h 54 min
